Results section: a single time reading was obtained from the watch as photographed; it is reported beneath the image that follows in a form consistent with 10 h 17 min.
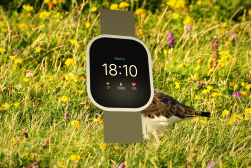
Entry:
18 h 10 min
